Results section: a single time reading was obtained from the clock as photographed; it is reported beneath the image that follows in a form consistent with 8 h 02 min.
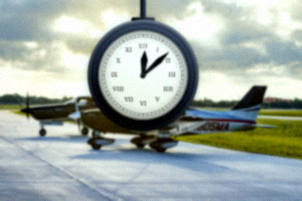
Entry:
12 h 08 min
